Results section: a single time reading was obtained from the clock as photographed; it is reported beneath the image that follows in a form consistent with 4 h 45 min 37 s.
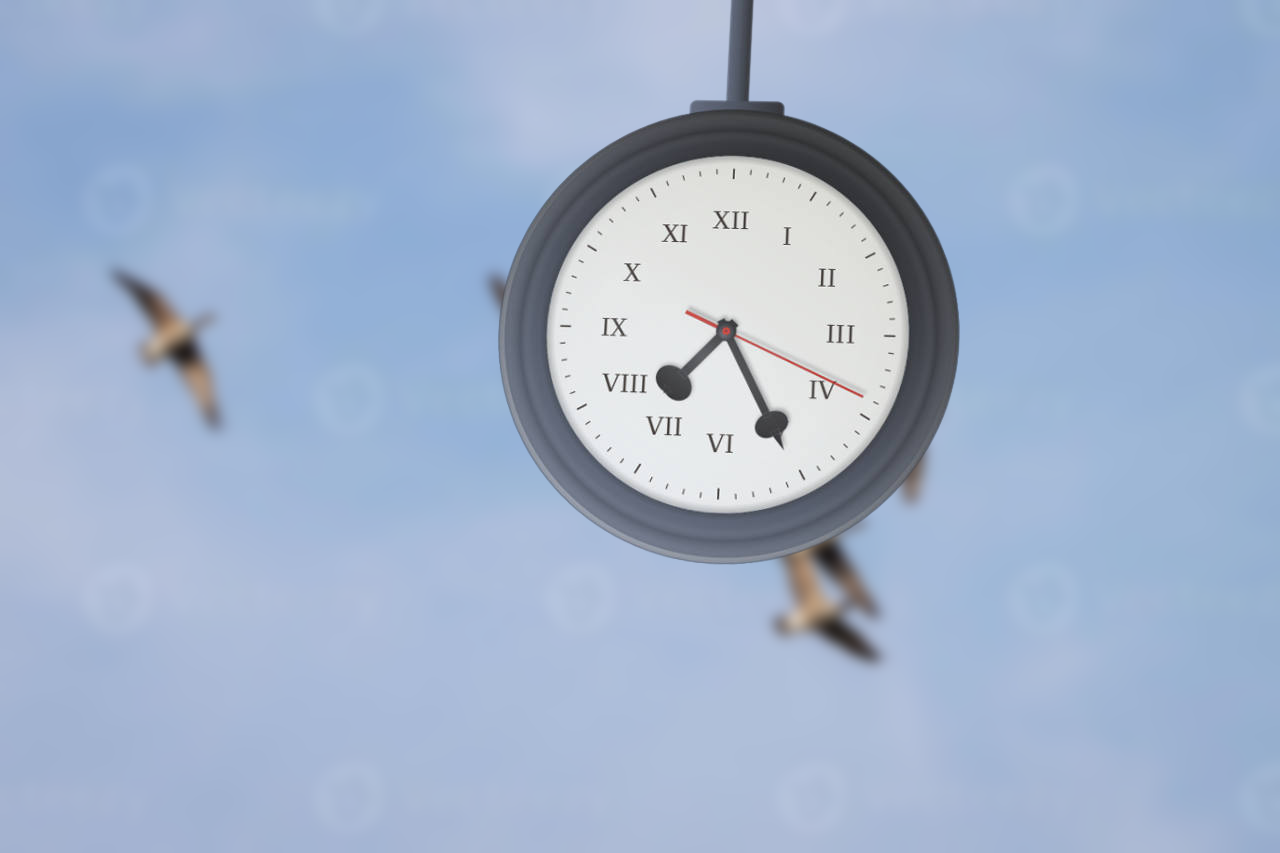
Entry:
7 h 25 min 19 s
